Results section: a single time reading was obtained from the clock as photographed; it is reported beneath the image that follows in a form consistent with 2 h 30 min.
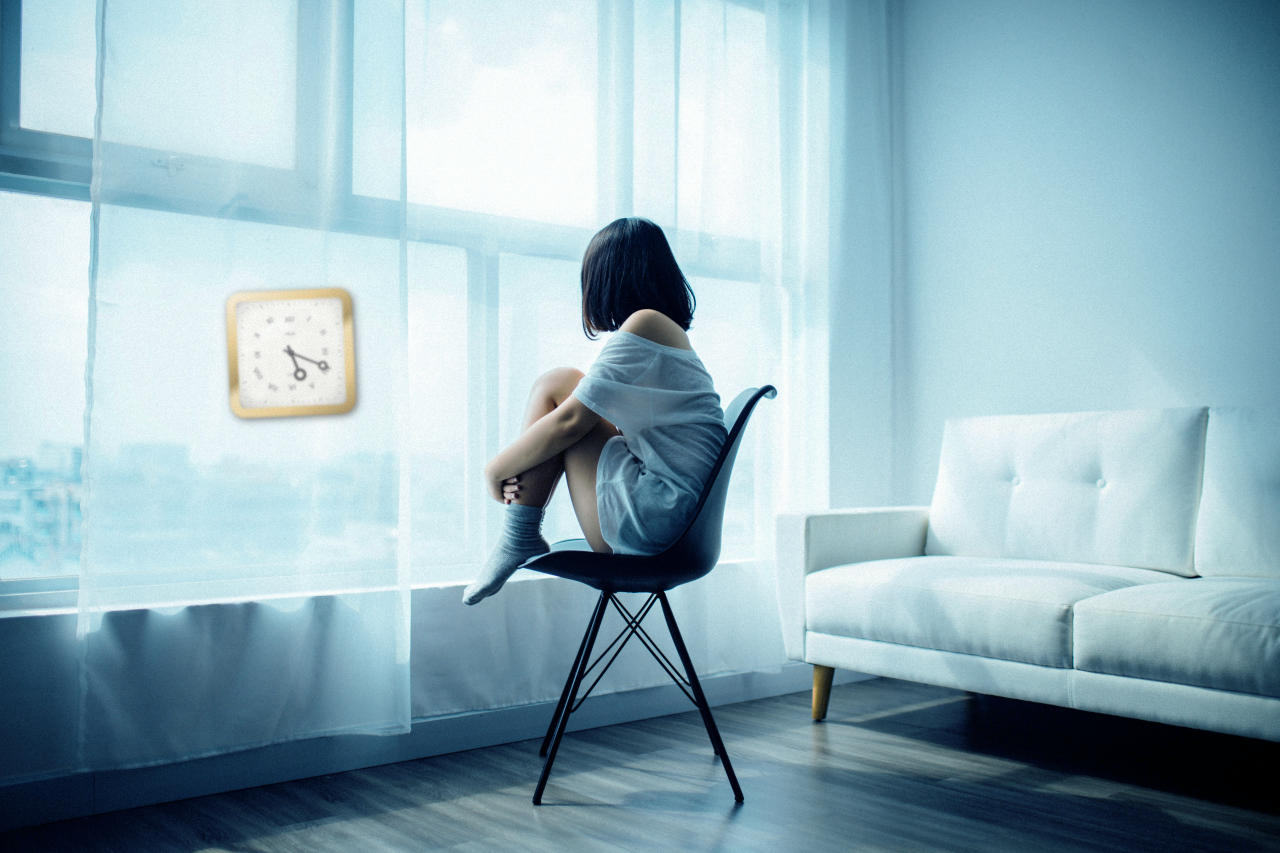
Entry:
5 h 19 min
